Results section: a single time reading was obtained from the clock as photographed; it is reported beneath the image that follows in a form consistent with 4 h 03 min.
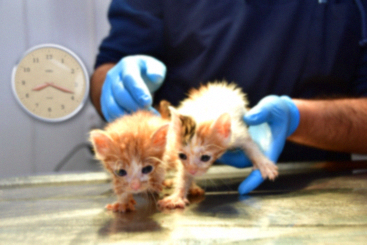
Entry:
8 h 18 min
